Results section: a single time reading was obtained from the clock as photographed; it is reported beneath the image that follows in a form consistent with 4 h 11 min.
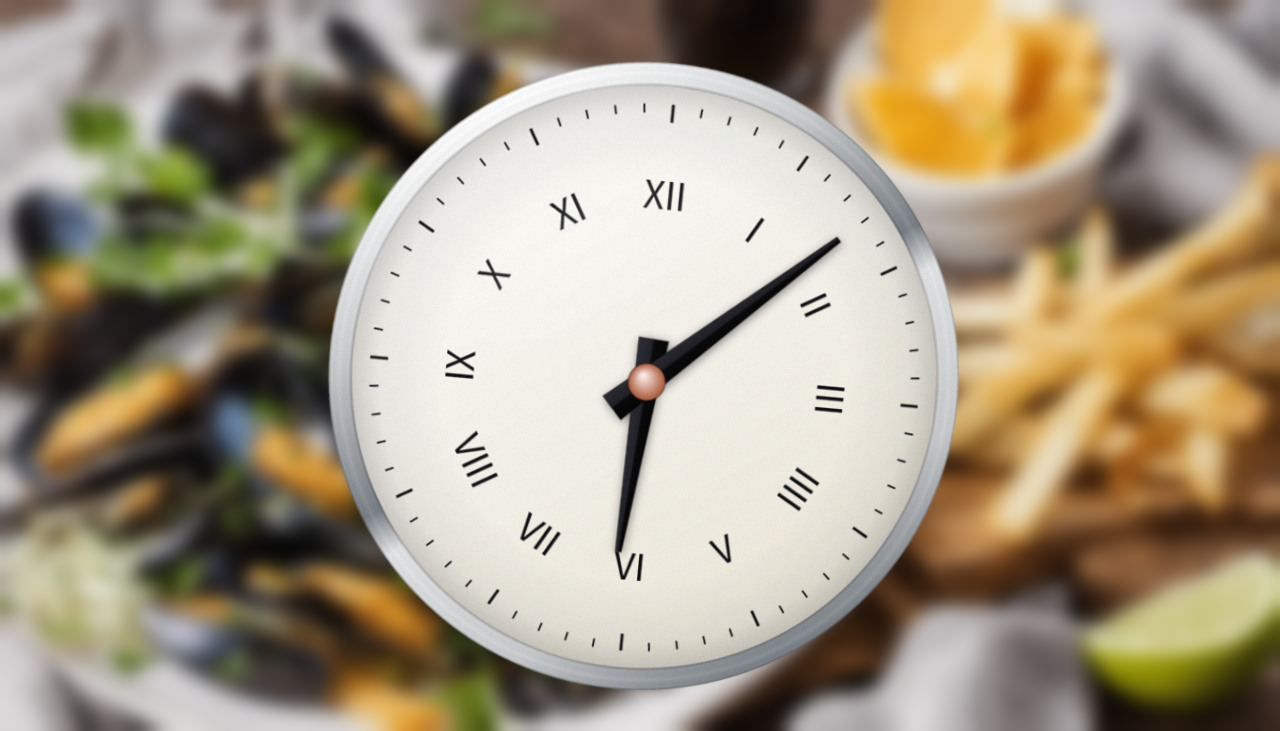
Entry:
6 h 08 min
